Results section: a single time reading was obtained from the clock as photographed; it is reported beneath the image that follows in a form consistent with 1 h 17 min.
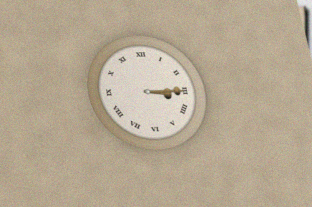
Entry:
3 h 15 min
